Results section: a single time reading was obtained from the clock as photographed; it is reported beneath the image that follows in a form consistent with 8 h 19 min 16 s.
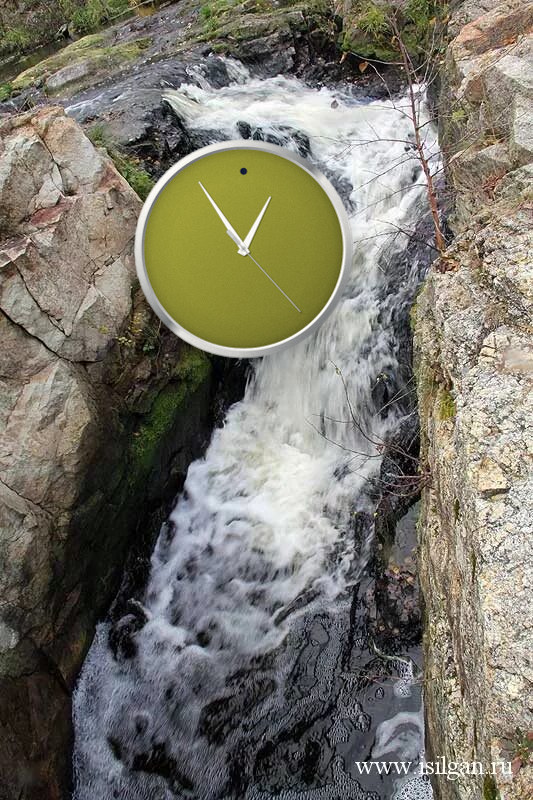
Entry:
12 h 54 min 23 s
